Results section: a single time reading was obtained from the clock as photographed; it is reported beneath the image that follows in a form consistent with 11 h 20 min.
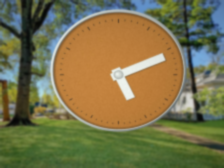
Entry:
5 h 11 min
